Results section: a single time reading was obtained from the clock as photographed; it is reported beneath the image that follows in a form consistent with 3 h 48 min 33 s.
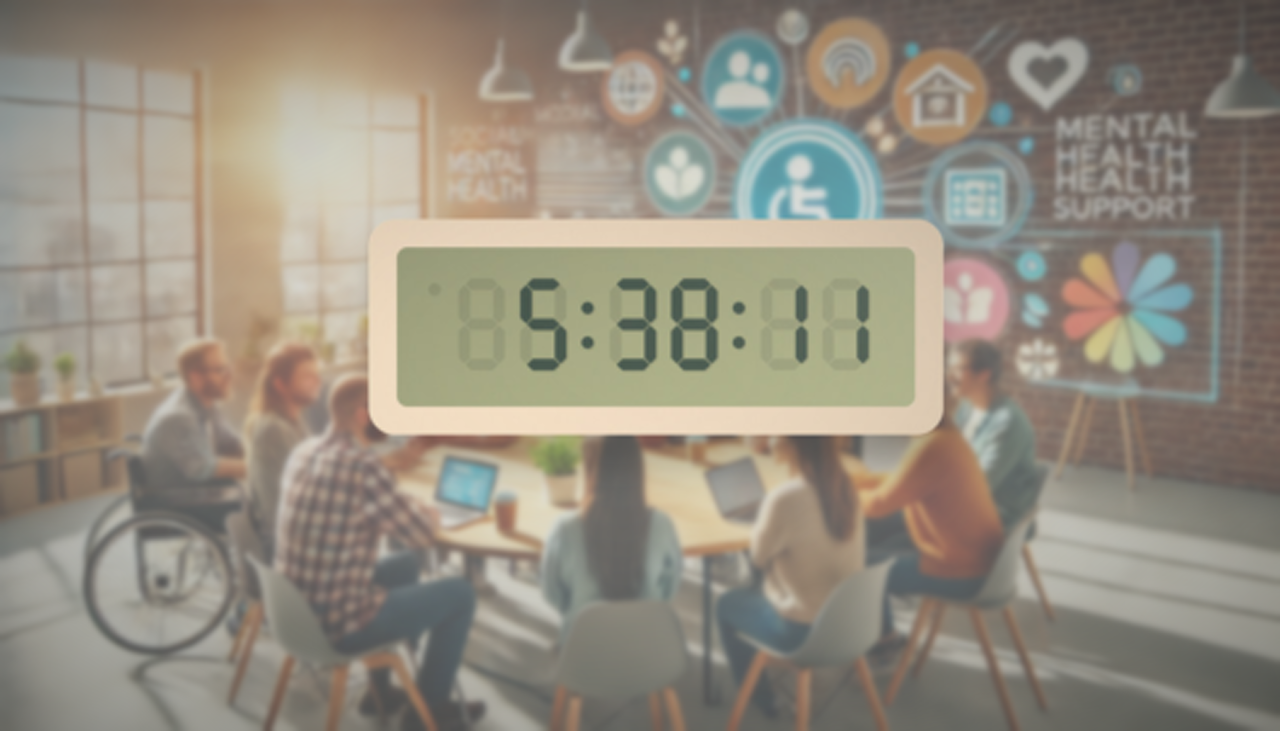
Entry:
5 h 38 min 11 s
